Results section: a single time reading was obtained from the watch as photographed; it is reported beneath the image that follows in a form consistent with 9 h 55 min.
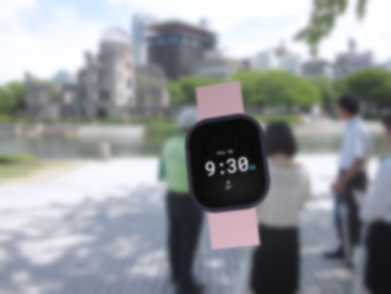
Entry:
9 h 30 min
